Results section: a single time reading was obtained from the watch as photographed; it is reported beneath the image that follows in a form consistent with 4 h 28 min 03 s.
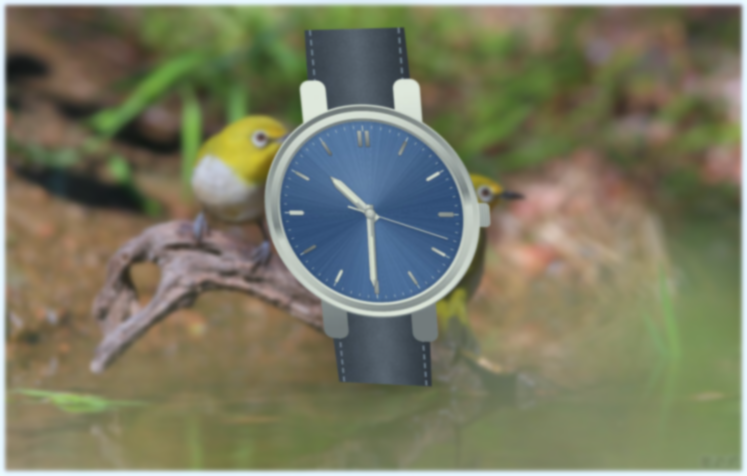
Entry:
10 h 30 min 18 s
